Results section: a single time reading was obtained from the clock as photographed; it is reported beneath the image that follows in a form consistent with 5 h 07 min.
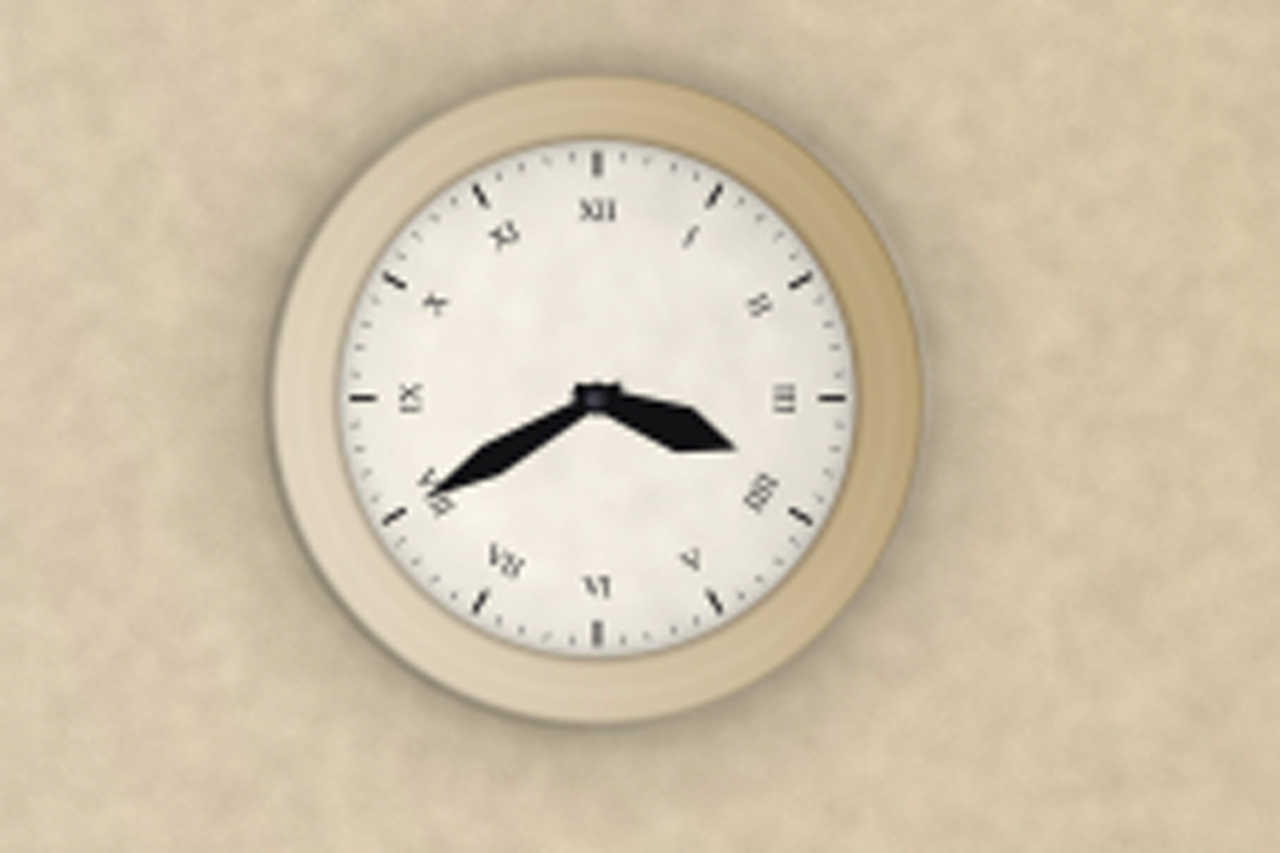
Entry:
3 h 40 min
